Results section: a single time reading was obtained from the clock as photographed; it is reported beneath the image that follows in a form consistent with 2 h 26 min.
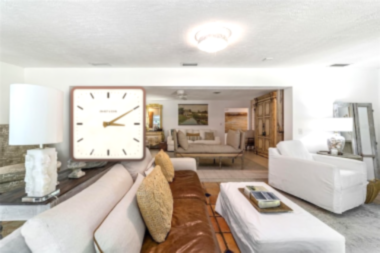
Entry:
3 h 10 min
